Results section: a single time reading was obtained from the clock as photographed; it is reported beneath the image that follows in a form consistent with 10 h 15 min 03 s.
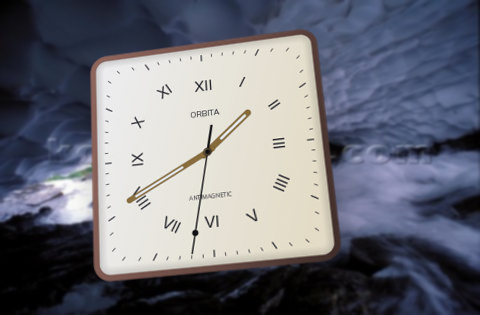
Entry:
1 h 40 min 32 s
